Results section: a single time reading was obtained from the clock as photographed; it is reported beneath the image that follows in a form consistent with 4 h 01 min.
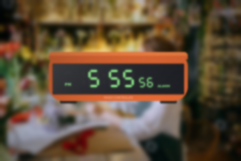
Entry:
5 h 55 min
